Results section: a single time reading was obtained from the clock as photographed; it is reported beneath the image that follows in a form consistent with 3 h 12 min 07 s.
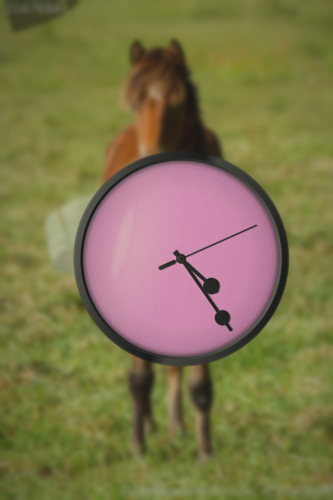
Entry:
4 h 24 min 11 s
